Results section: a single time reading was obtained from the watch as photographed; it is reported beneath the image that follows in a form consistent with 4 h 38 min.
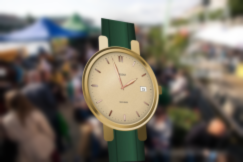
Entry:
1 h 57 min
